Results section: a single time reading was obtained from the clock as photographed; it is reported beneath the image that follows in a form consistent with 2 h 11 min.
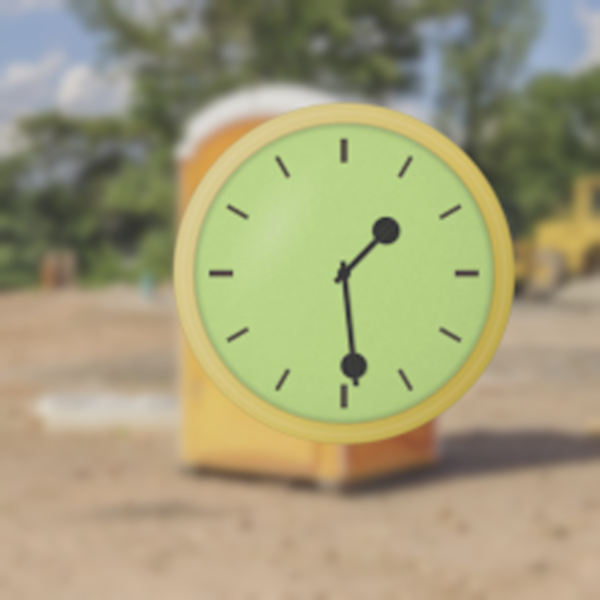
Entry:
1 h 29 min
